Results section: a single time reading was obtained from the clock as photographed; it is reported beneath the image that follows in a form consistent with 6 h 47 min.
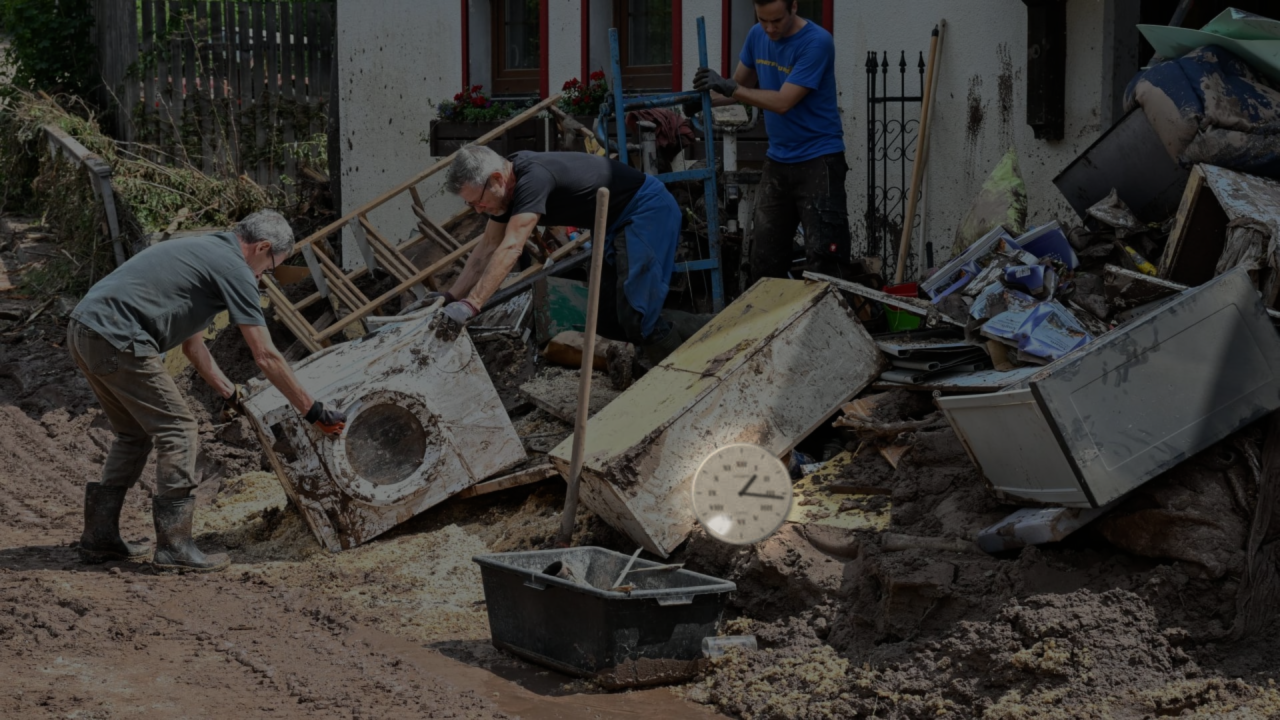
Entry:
1 h 16 min
